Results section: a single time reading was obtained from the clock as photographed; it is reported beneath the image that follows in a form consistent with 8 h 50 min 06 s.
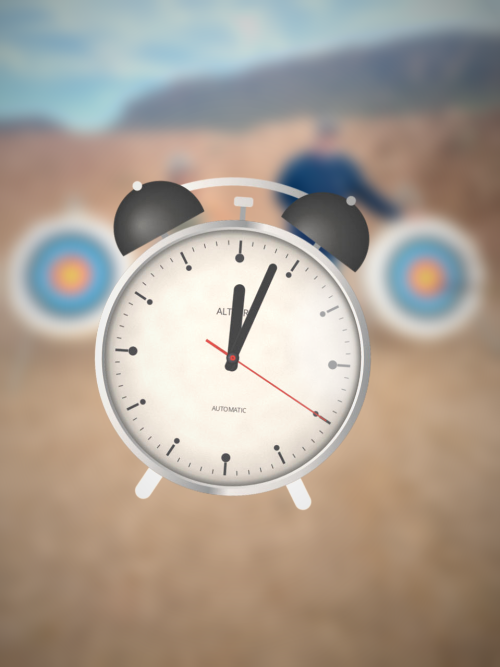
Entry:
12 h 03 min 20 s
